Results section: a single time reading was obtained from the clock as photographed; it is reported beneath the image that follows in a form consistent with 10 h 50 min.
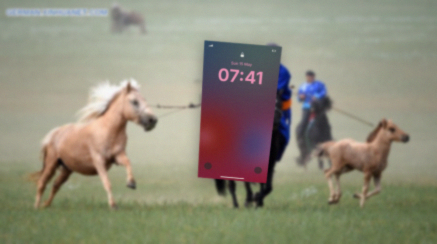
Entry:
7 h 41 min
